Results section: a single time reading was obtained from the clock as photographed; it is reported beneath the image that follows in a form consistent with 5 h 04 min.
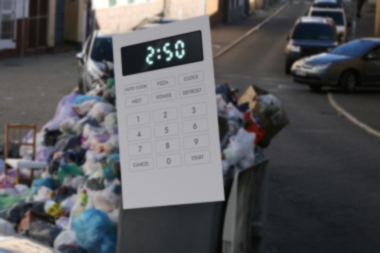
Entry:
2 h 50 min
